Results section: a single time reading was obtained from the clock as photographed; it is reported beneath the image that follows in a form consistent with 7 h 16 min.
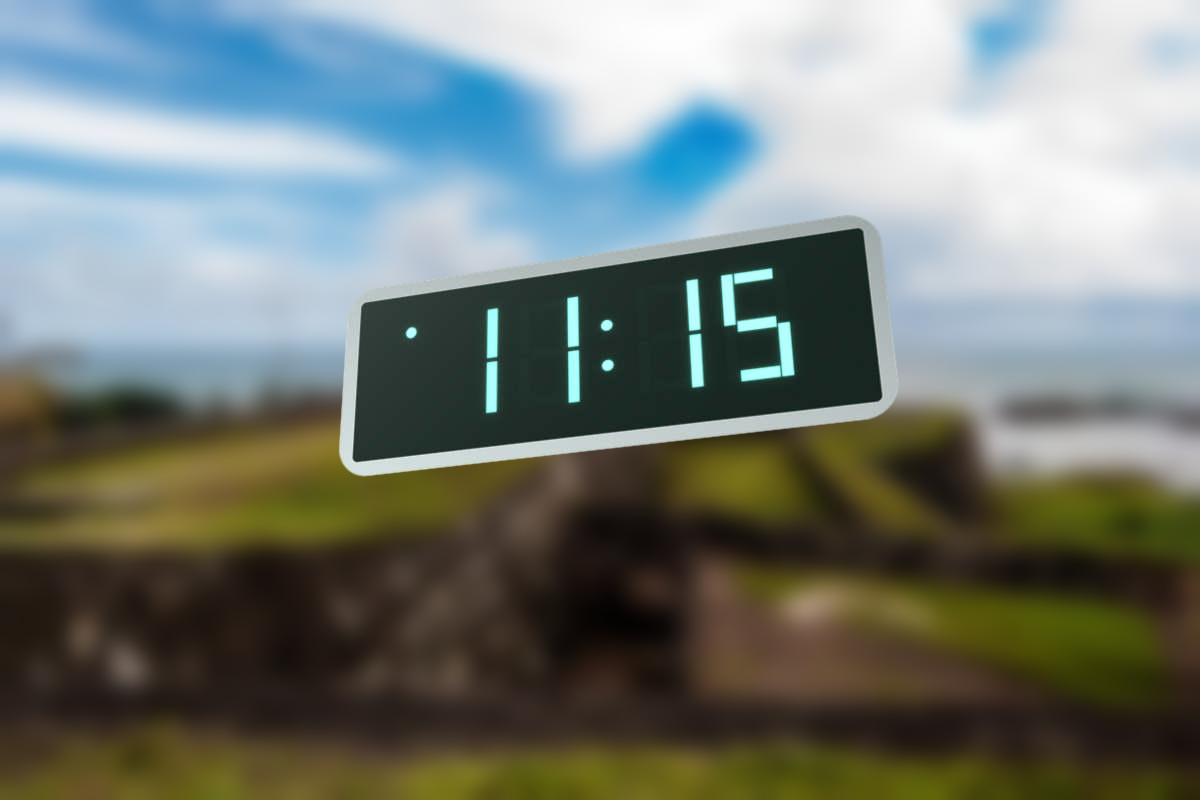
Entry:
11 h 15 min
